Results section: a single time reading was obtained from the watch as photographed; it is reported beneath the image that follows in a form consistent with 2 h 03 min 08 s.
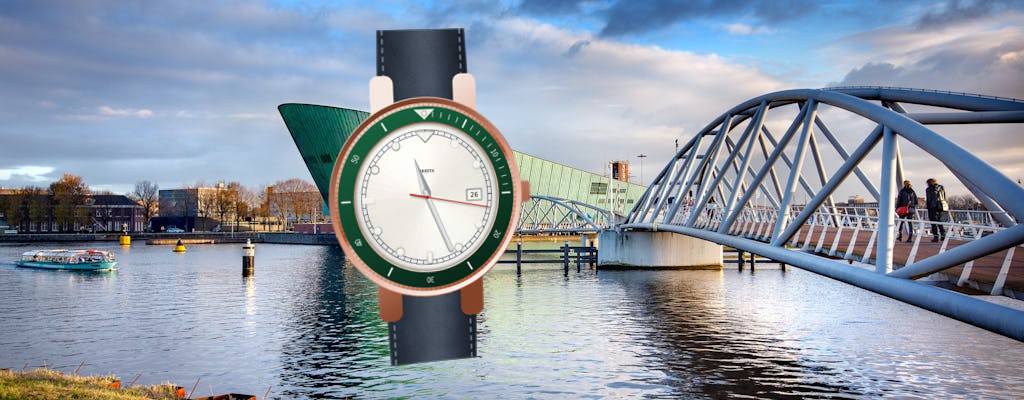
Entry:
11 h 26 min 17 s
